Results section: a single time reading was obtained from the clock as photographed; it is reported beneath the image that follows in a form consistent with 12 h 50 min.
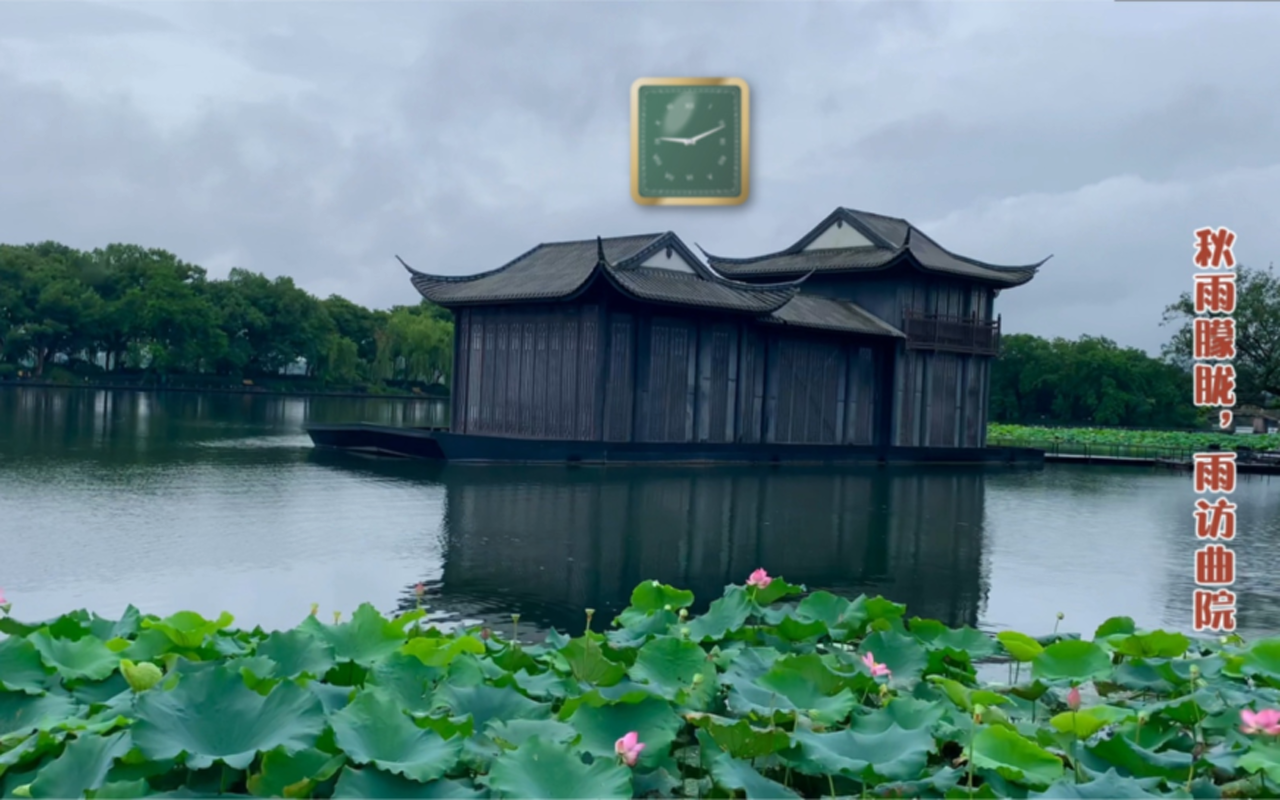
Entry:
9 h 11 min
